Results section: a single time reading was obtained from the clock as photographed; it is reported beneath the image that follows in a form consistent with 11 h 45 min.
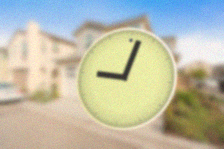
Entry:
9 h 02 min
